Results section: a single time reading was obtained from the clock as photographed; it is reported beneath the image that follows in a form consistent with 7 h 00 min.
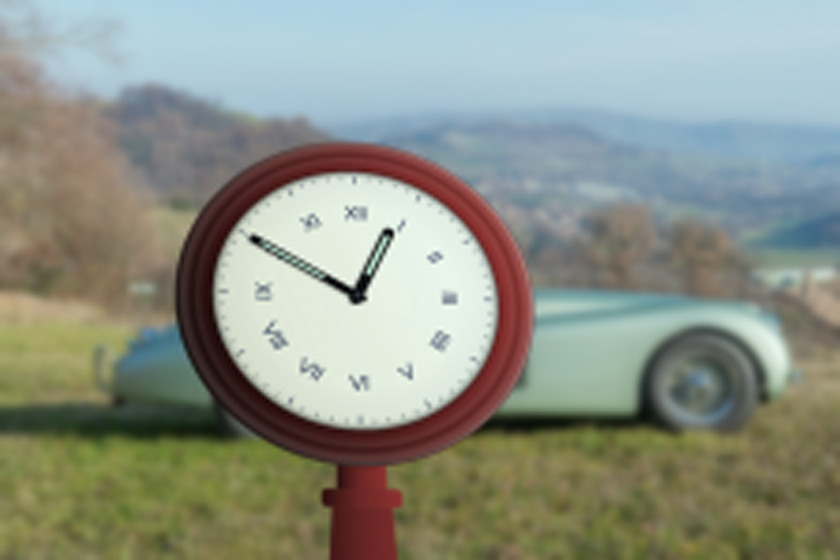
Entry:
12 h 50 min
